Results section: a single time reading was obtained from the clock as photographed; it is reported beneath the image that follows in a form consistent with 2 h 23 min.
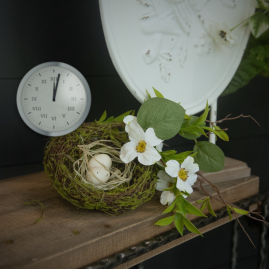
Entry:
12 h 02 min
